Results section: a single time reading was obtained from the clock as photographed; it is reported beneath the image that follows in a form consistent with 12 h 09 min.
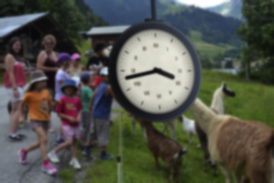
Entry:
3 h 43 min
